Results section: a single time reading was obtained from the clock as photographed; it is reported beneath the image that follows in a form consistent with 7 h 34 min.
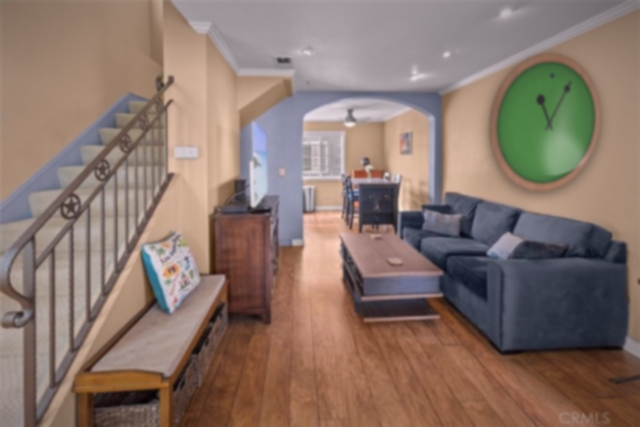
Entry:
11 h 05 min
